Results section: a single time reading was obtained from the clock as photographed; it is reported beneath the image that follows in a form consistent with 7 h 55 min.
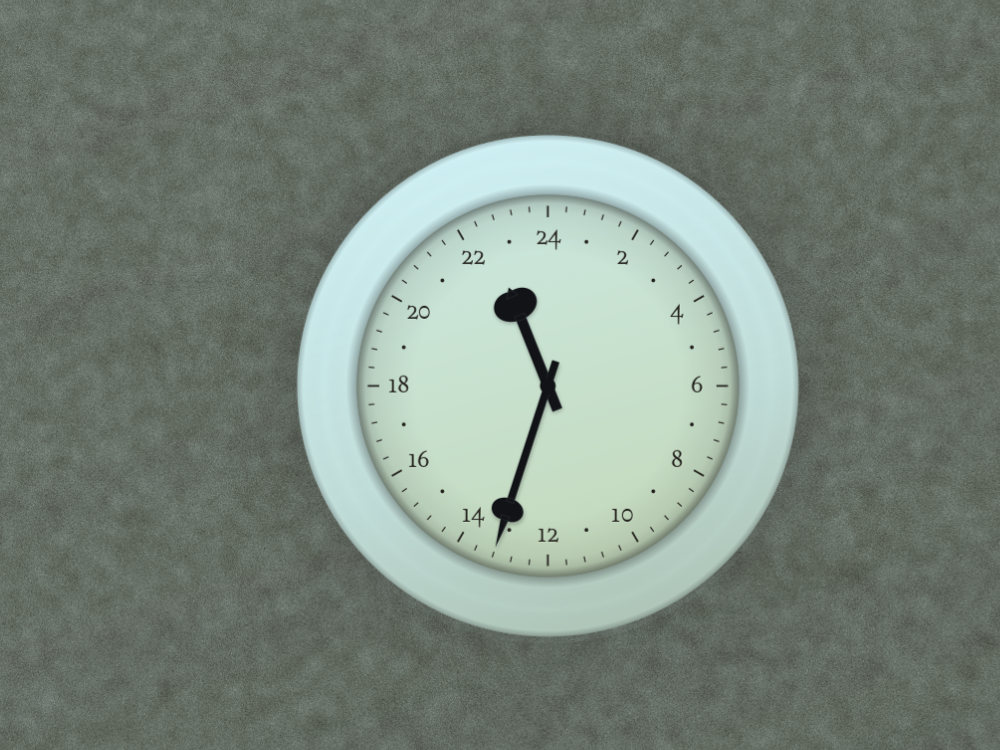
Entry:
22 h 33 min
